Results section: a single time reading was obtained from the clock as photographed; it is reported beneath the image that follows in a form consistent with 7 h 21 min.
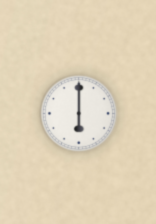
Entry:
6 h 00 min
